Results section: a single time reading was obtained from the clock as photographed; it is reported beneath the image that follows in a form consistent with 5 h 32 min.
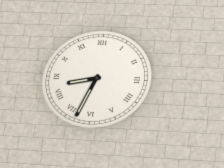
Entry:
8 h 33 min
